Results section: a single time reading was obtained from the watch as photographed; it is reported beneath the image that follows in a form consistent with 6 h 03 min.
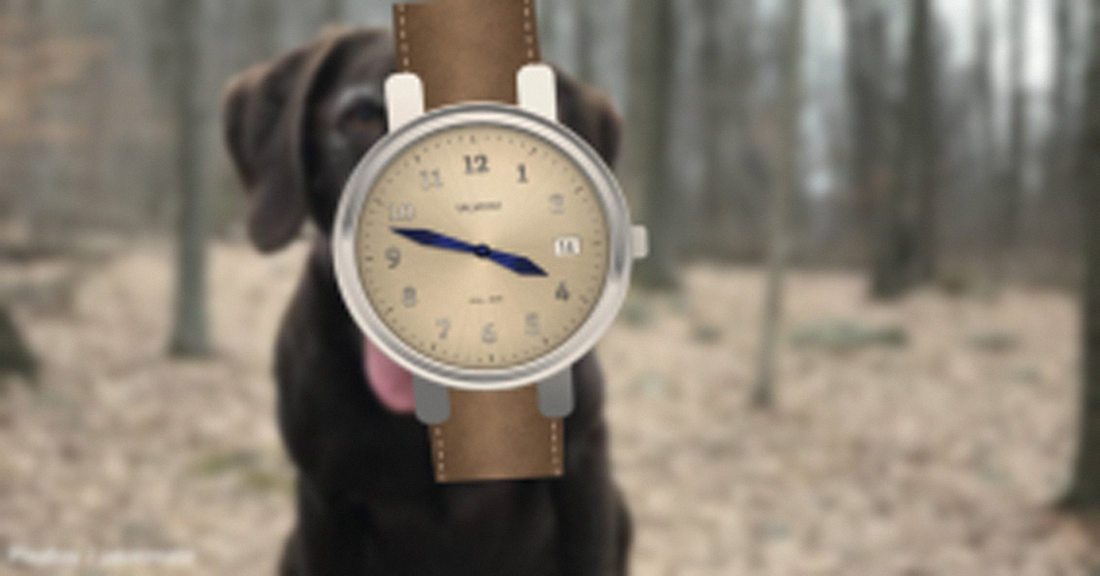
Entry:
3 h 48 min
